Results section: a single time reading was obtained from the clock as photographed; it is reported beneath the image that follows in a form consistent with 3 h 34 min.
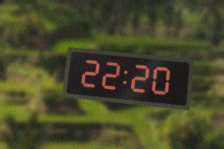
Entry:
22 h 20 min
